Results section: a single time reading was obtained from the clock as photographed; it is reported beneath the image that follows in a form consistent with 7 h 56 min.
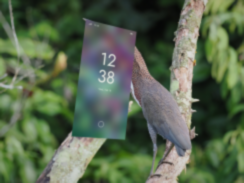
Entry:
12 h 38 min
